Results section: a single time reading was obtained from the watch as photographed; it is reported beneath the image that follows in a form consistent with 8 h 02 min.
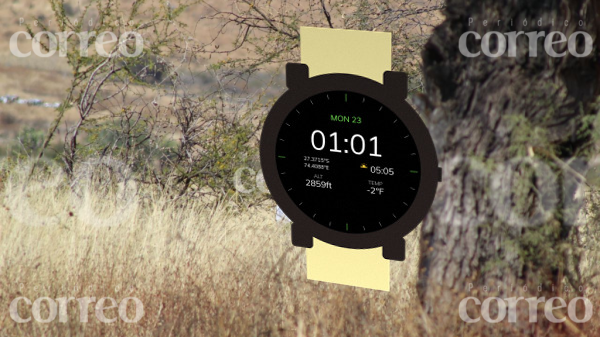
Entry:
1 h 01 min
